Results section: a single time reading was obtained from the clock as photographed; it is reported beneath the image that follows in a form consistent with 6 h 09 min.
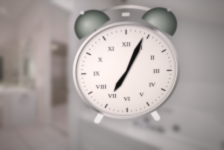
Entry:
7 h 04 min
